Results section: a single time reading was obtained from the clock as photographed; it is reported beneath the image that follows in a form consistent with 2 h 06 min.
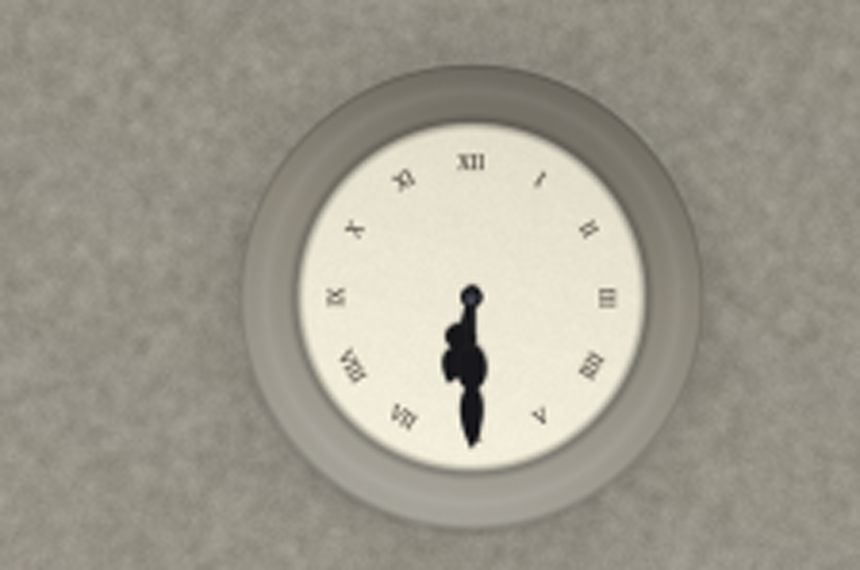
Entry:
6 h 30 min
